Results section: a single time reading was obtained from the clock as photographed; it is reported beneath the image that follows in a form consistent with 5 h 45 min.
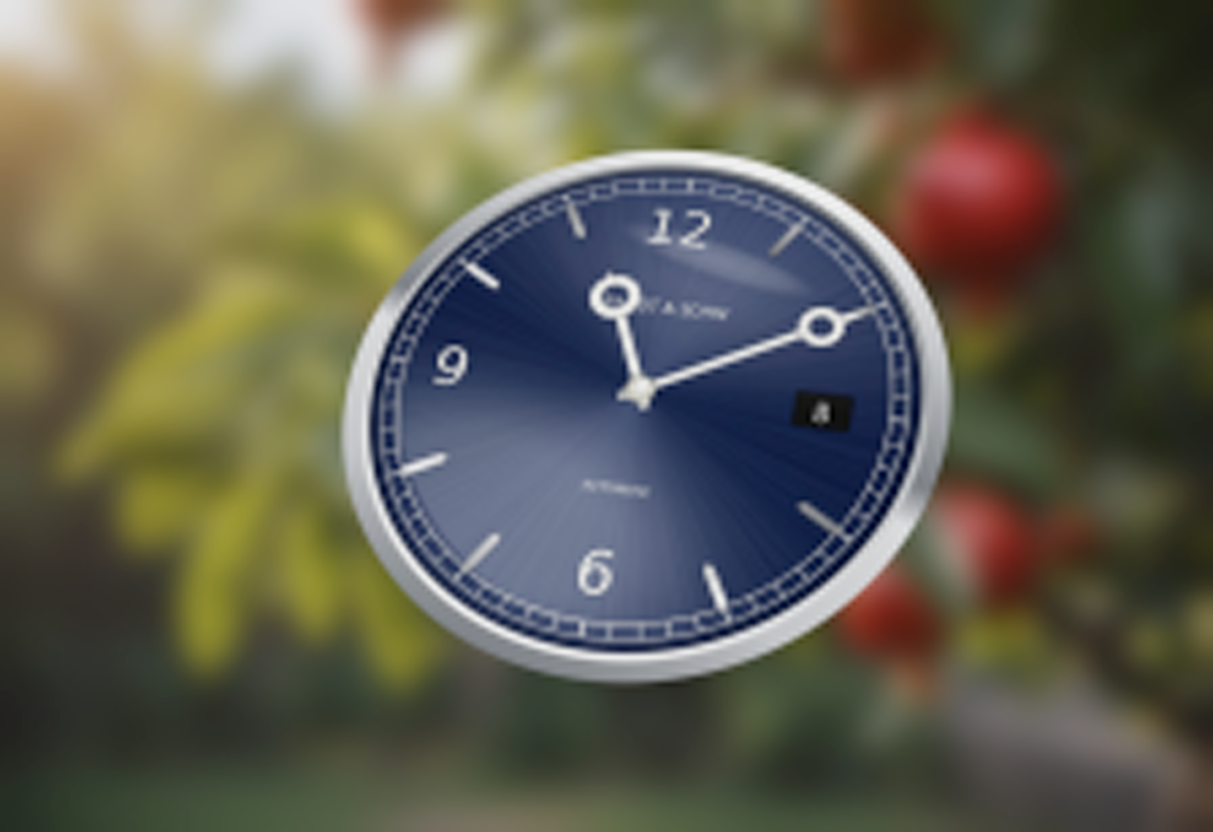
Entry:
11 h 10 min
